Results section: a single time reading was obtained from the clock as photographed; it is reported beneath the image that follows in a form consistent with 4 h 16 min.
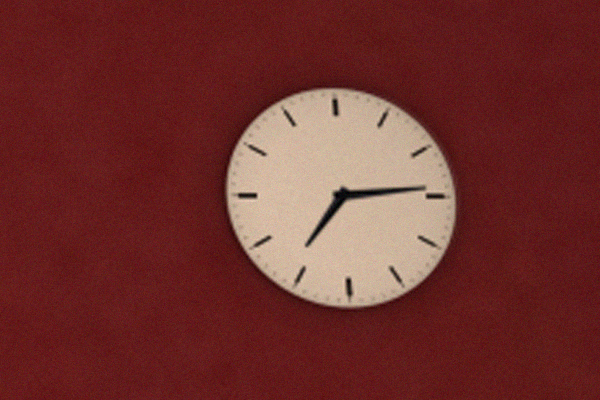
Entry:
7 h 14 min
